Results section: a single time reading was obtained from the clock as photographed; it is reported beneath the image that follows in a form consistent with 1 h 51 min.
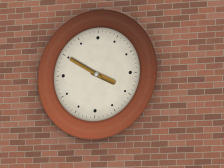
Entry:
3 h 50 min
